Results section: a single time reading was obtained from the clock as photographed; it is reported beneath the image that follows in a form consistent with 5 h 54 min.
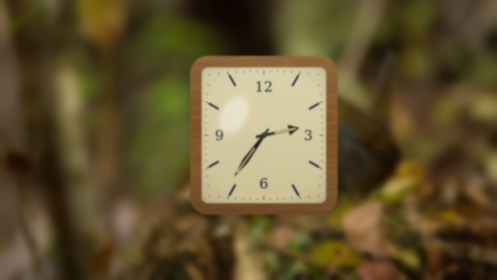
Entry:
2 h 36 min
